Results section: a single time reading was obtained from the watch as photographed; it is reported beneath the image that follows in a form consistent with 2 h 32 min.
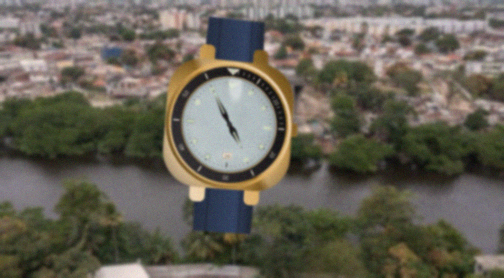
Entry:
4 h 55 min
